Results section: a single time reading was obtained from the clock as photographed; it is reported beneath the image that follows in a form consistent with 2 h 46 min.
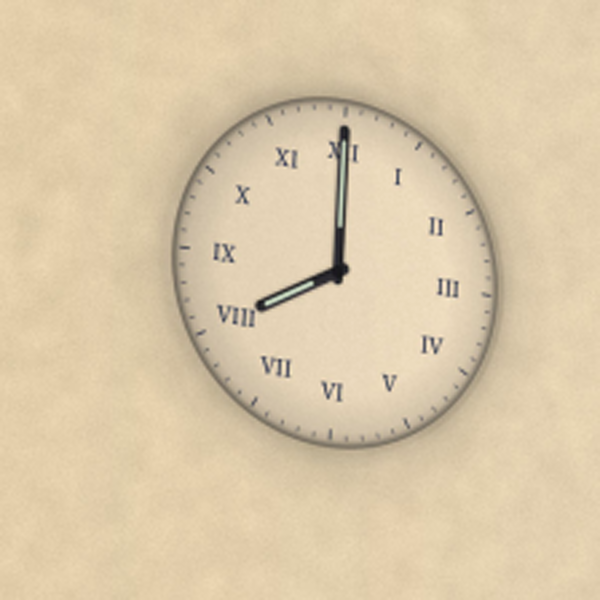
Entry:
8 h 00 min
